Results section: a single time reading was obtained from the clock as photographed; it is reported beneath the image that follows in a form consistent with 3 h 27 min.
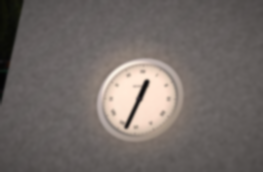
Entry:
12 h 33 min
